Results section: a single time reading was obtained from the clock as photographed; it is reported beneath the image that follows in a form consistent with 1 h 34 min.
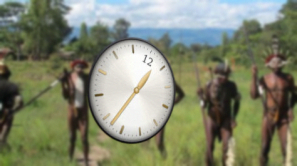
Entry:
12 h 33 min
